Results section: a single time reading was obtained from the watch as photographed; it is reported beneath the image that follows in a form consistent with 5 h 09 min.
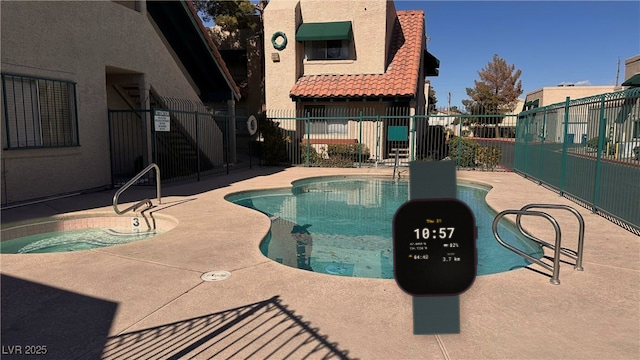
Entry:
10 h 57 min
